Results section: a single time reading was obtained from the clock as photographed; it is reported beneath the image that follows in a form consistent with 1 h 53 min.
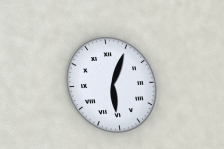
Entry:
6 h 05 min
